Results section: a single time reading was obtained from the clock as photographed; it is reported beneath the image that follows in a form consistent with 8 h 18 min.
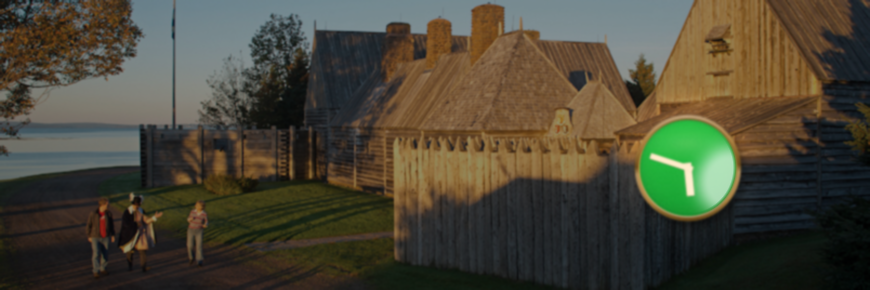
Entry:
5 h 48 min
